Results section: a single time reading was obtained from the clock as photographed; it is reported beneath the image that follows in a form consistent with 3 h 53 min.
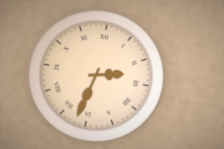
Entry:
2 h 32 min
